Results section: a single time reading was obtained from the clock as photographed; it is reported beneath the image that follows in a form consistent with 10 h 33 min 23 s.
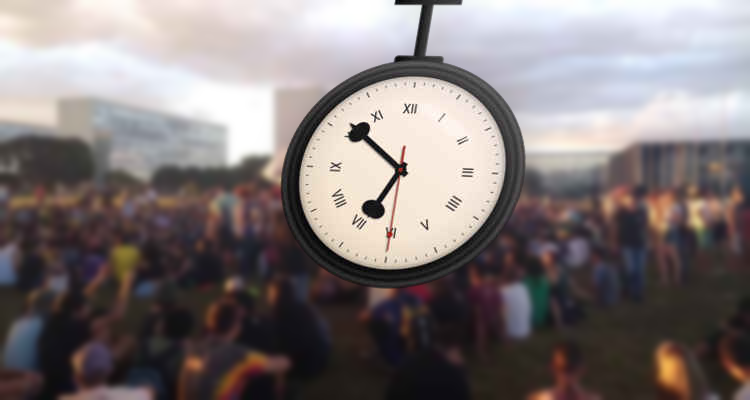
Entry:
6 h 51 min 30 s
